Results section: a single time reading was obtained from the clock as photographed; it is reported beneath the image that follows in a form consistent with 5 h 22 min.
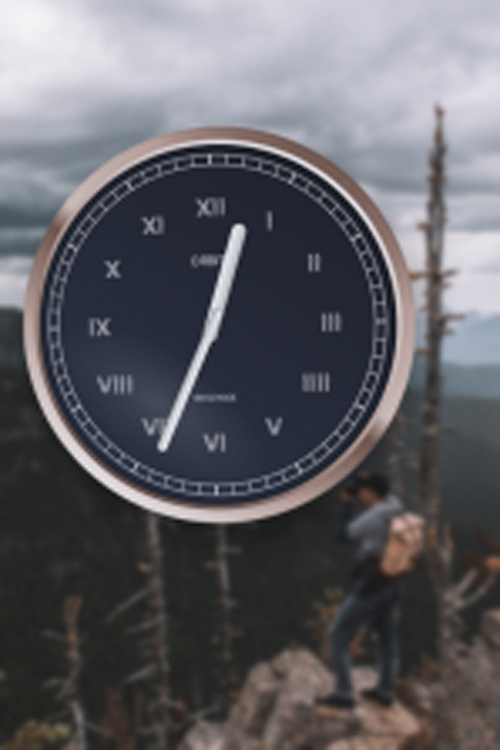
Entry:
12 h 34 min
